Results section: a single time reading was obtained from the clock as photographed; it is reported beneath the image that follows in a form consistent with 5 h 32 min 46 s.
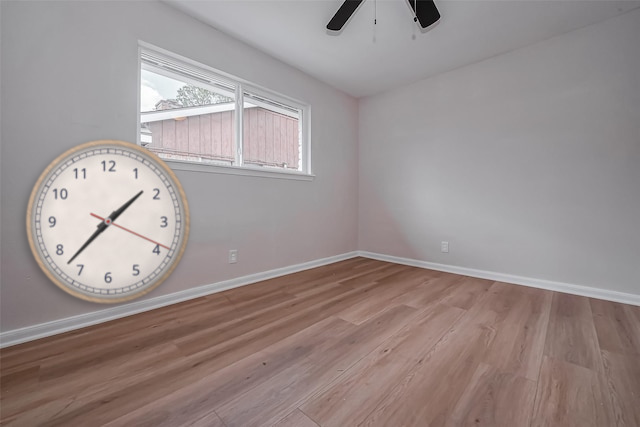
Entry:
1 h 37 min 19 s
